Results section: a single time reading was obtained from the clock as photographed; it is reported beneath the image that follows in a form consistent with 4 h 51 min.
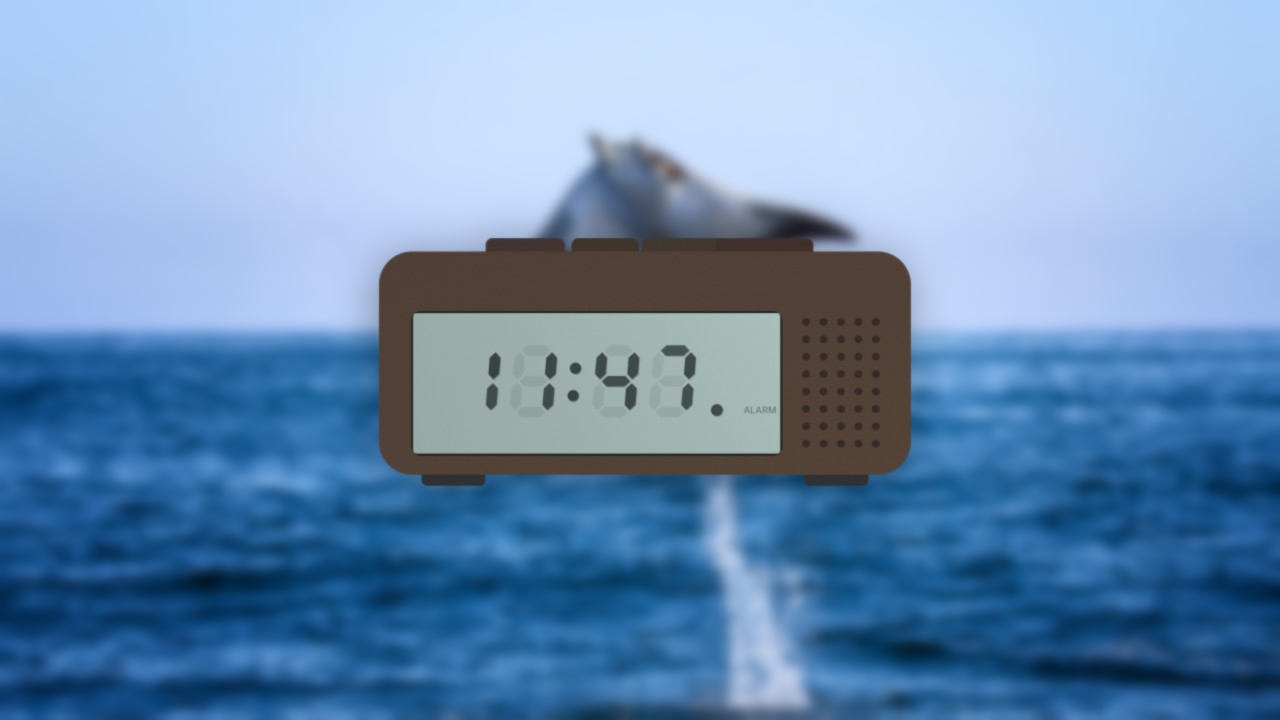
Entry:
11 h 47 min
